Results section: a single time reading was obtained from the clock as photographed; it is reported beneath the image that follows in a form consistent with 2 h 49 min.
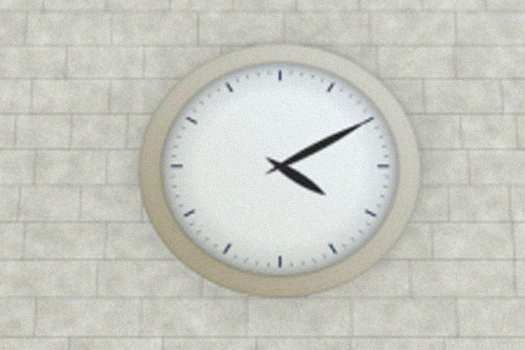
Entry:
4 h 10 min
